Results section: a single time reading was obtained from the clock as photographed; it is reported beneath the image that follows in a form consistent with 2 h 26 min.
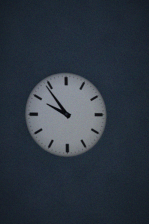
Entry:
9 h 54 min
